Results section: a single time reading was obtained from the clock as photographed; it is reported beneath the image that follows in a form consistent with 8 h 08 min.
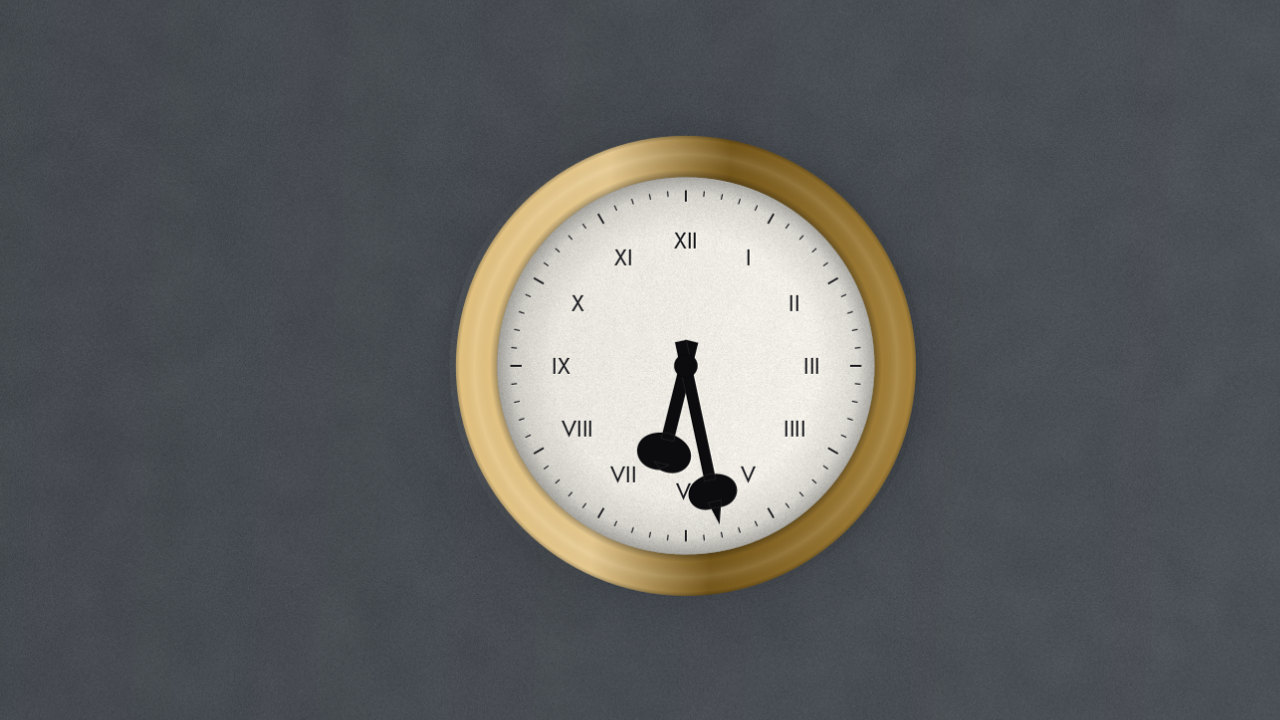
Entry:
6 h 28 min
